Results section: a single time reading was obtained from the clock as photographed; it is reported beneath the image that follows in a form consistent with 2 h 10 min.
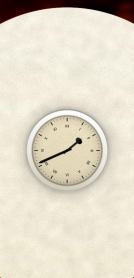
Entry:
1 h 41 min
